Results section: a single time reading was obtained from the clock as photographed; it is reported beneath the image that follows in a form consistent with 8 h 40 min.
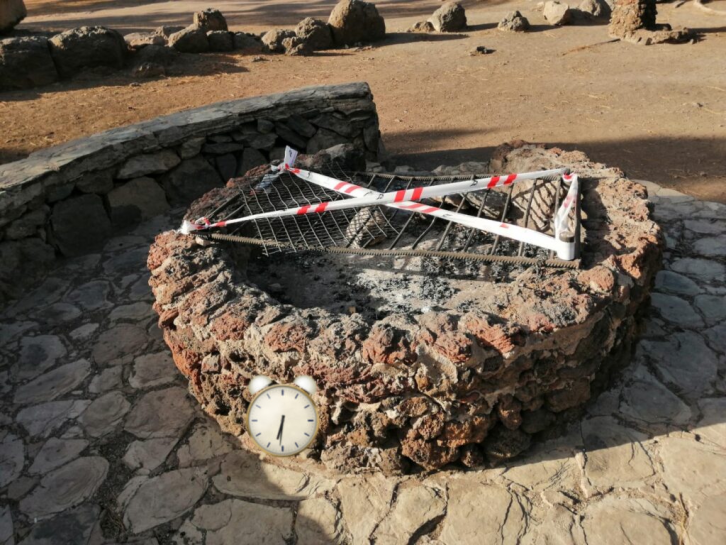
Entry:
6 h 31 min
